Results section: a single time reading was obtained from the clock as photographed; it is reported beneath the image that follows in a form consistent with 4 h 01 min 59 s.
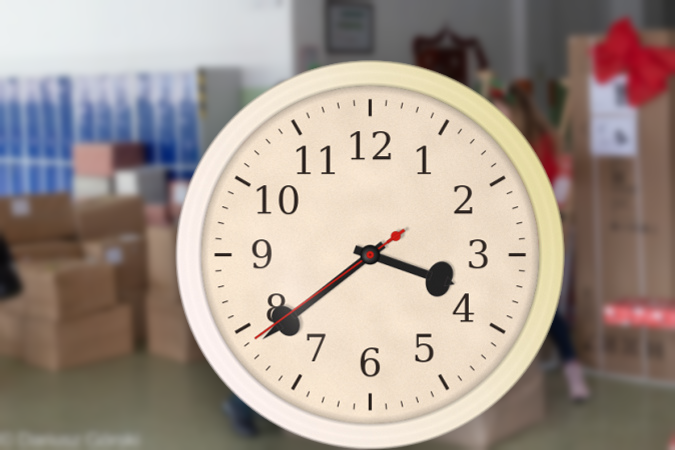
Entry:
3 h 38 min 39 s
